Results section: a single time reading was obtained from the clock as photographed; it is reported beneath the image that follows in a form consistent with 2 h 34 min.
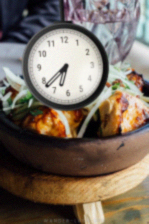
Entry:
6 h 38 min
